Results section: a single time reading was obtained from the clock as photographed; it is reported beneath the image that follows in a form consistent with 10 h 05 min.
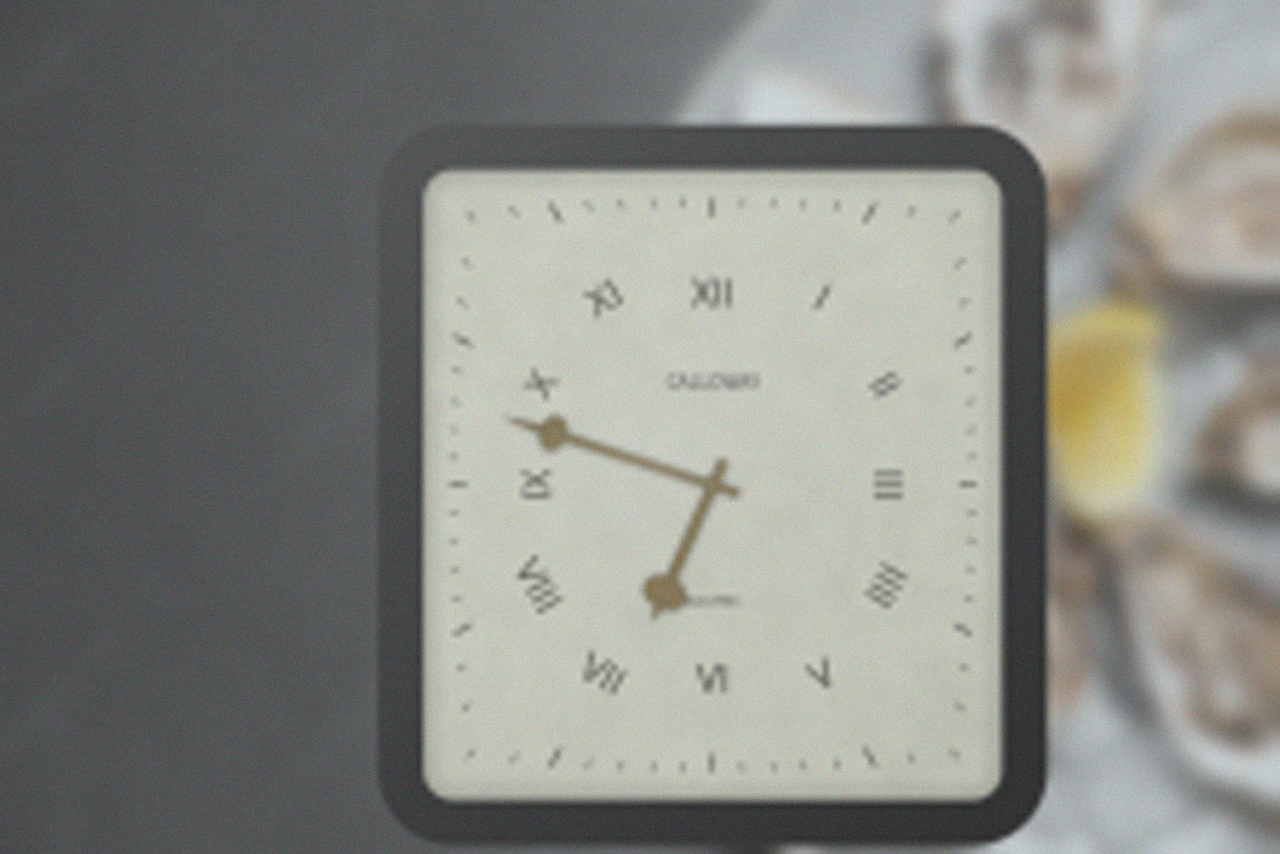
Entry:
6 h 48 min
